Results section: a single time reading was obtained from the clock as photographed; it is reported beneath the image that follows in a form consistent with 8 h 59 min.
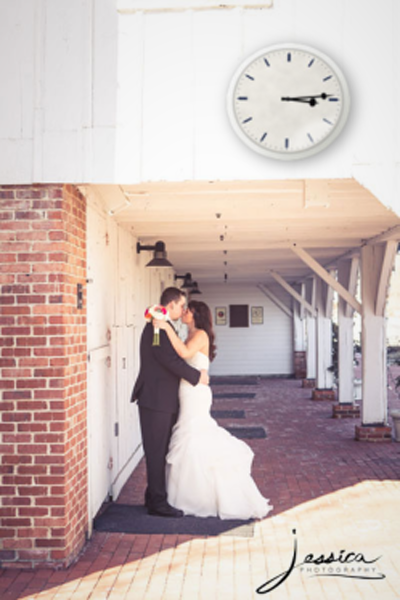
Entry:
3 h 14 min
